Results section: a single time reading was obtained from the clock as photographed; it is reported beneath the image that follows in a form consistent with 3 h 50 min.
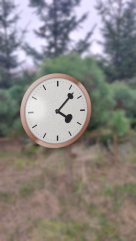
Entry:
4 h 07 min
